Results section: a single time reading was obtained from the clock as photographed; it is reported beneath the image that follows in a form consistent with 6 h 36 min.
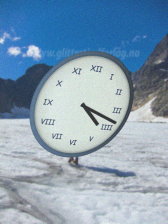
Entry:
4 h 18 min
